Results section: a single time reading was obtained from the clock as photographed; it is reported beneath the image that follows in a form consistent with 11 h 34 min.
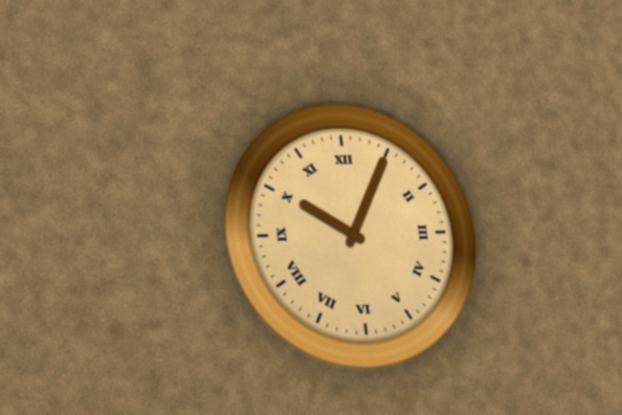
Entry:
10 h 05 min
